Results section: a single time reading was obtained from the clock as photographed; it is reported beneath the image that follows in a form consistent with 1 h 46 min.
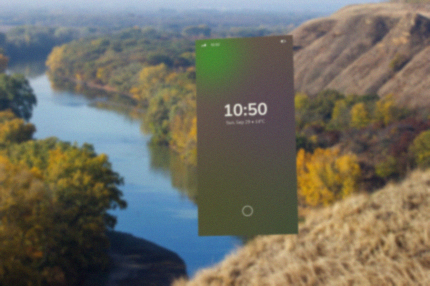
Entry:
10 h 50 min
